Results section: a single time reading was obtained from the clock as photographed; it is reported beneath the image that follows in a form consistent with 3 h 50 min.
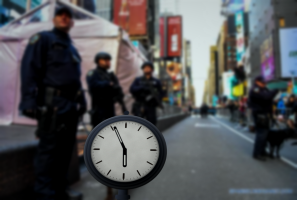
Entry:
5 h 56 min
